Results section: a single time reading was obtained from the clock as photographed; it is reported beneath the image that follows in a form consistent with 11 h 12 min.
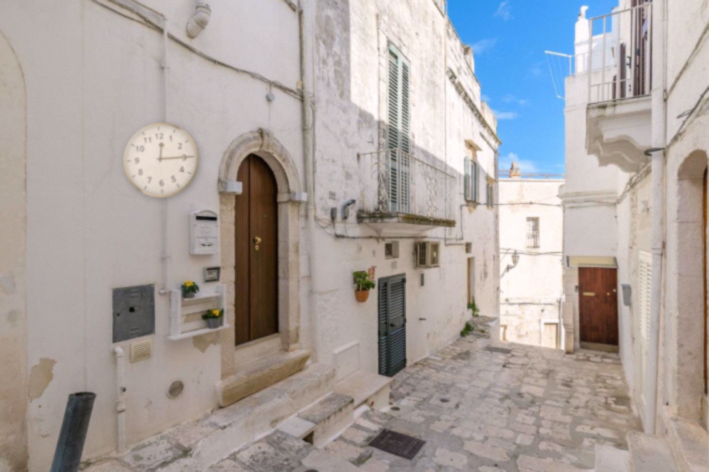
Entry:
12 h 15 min
